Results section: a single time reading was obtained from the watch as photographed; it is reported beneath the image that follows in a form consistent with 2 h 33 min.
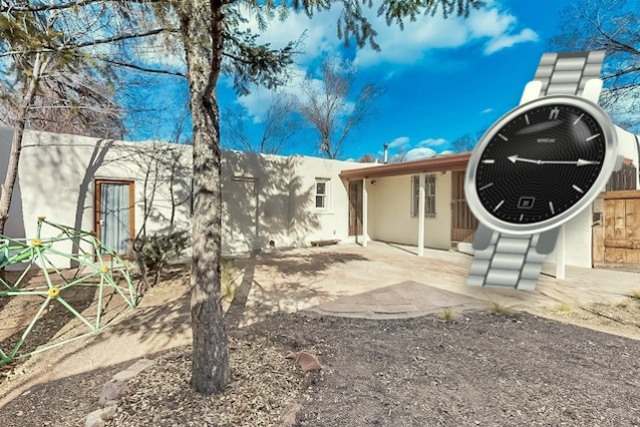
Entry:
9 h 15 min
